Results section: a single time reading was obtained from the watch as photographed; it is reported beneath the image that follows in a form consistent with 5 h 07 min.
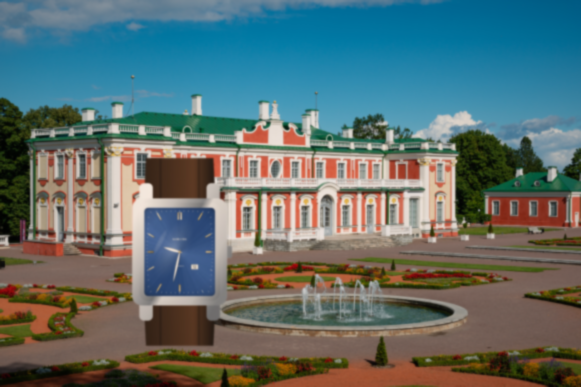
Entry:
9 h 32 min
